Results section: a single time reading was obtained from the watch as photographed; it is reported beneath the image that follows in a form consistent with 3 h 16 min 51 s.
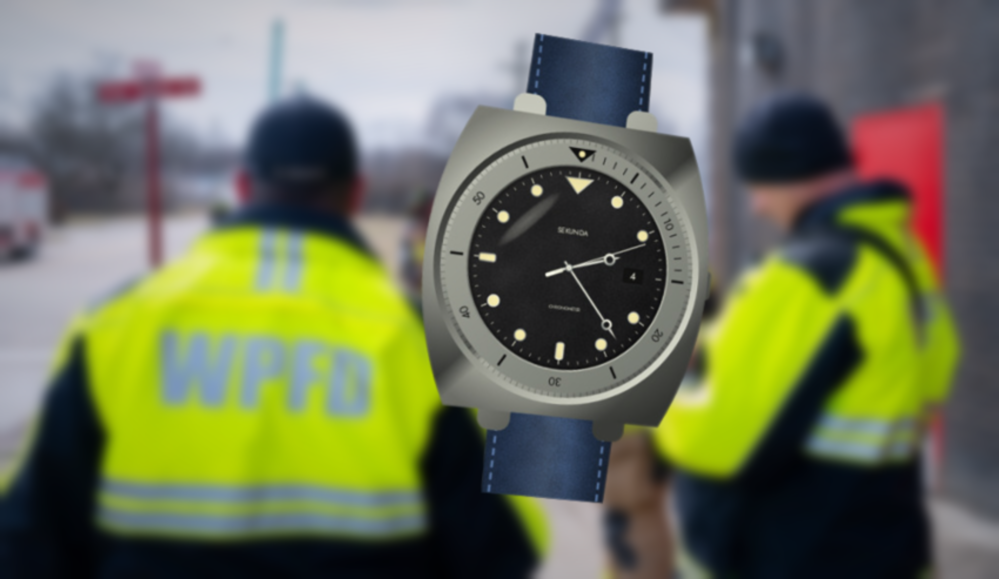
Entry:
2 h 23 min 11 s
